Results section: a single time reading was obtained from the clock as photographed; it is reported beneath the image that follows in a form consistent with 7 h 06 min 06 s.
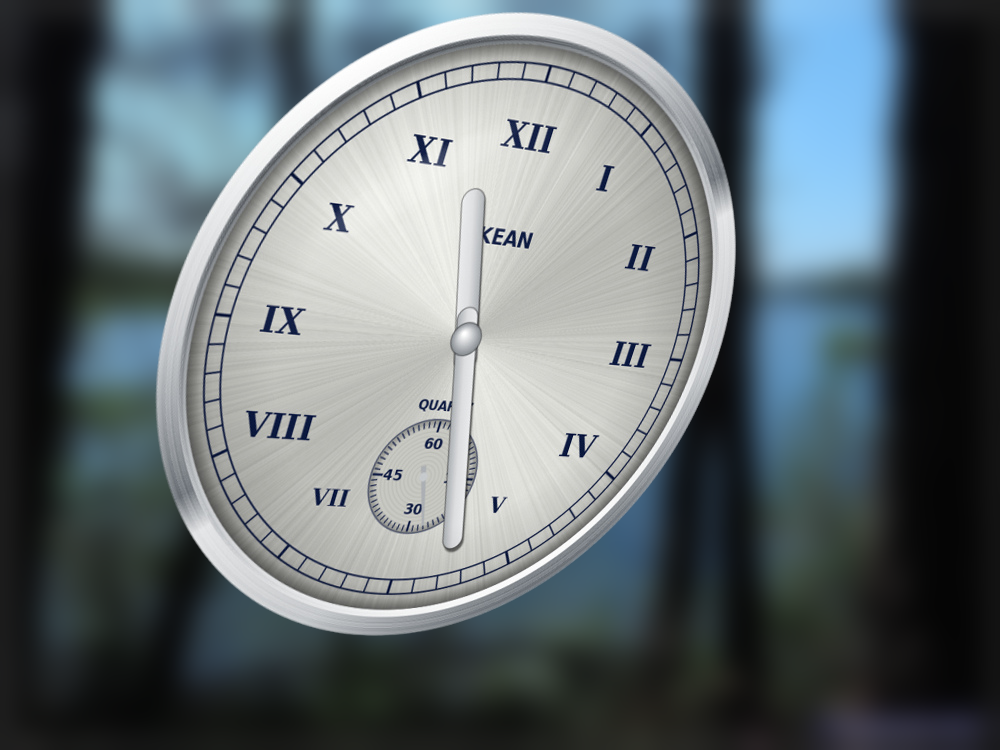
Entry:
11 h 27 min 27 s
